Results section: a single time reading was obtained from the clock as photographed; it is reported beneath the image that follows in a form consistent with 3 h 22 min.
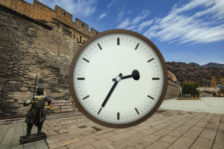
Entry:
2 h 35 min
